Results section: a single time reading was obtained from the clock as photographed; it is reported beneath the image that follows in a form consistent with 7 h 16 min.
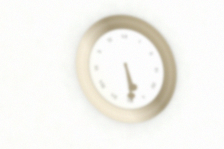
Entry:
5 h 29 min
